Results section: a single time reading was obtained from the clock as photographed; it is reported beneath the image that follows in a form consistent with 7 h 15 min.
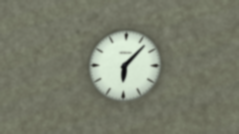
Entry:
6 h 07 min
